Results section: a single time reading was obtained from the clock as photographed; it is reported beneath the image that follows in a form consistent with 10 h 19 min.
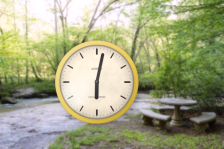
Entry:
6 h 02 min
